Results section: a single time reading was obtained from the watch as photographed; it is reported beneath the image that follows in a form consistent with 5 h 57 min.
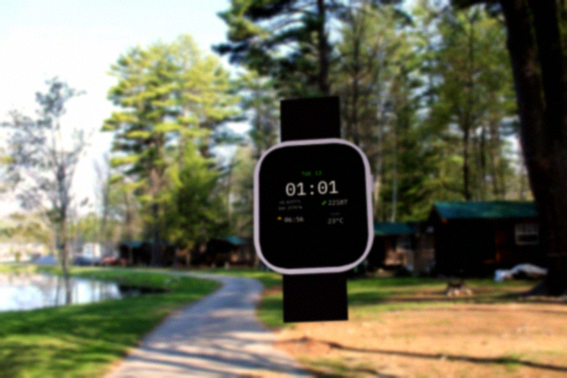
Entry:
1 h 01 min
